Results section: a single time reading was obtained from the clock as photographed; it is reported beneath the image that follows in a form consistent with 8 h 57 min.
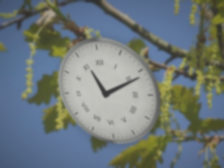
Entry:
11 h 11 min
